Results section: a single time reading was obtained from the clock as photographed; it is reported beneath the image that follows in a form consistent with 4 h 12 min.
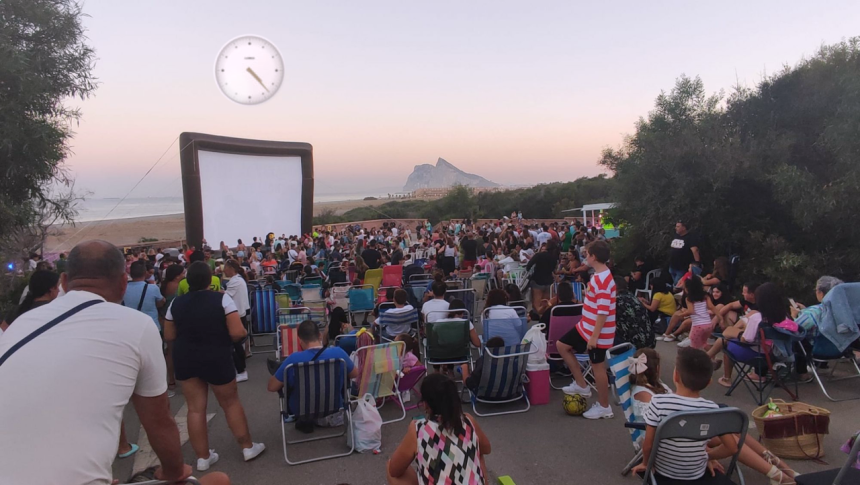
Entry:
4 h 23 min
